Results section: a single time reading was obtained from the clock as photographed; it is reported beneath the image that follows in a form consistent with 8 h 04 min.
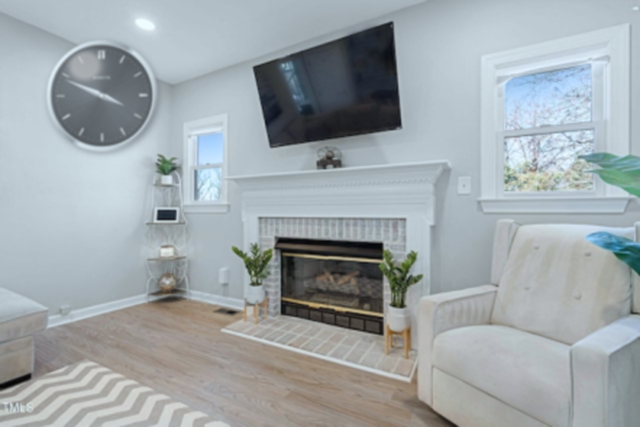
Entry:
3 h 49 min
